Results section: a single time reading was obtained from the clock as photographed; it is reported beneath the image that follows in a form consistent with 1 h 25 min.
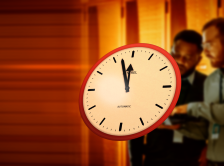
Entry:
11 h 57 min
